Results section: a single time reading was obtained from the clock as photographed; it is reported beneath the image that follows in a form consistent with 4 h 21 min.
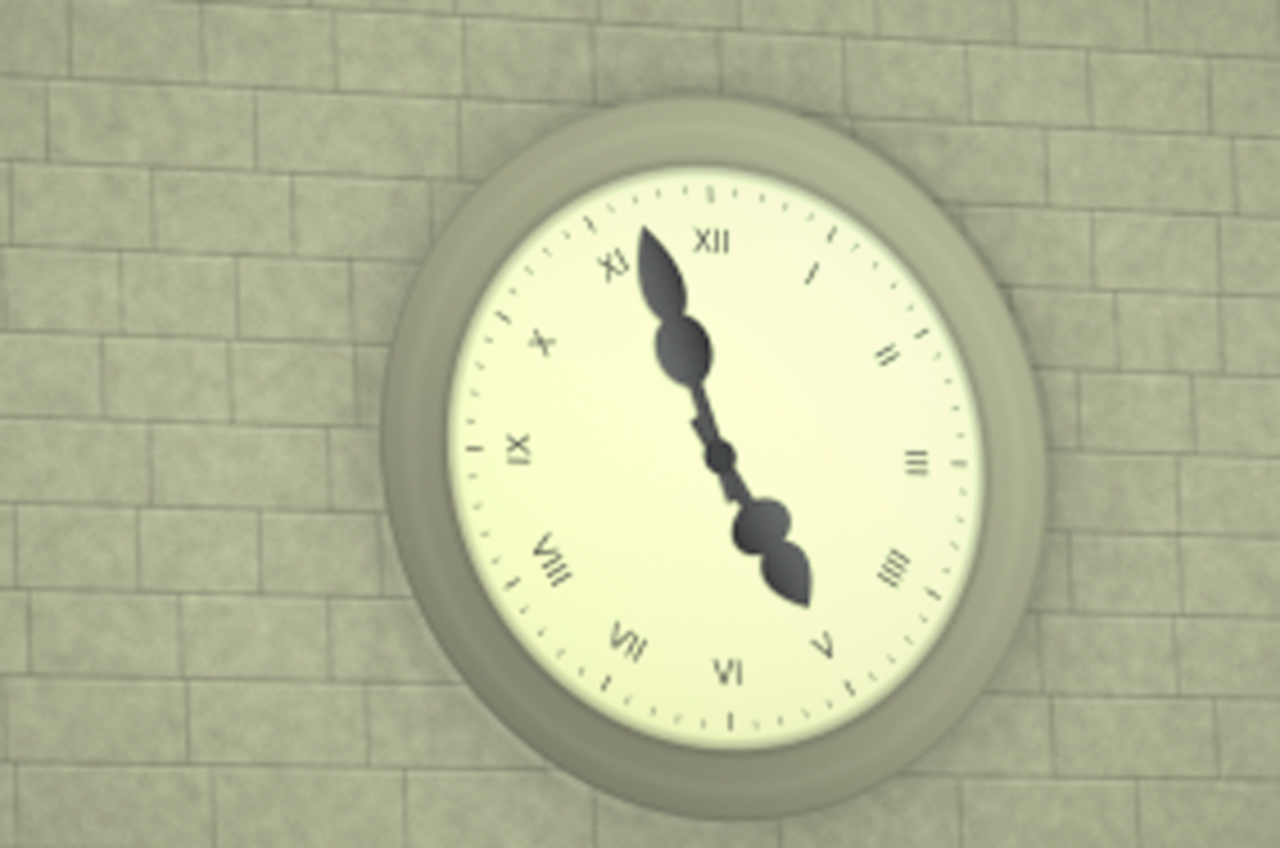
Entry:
4 h 57 min
